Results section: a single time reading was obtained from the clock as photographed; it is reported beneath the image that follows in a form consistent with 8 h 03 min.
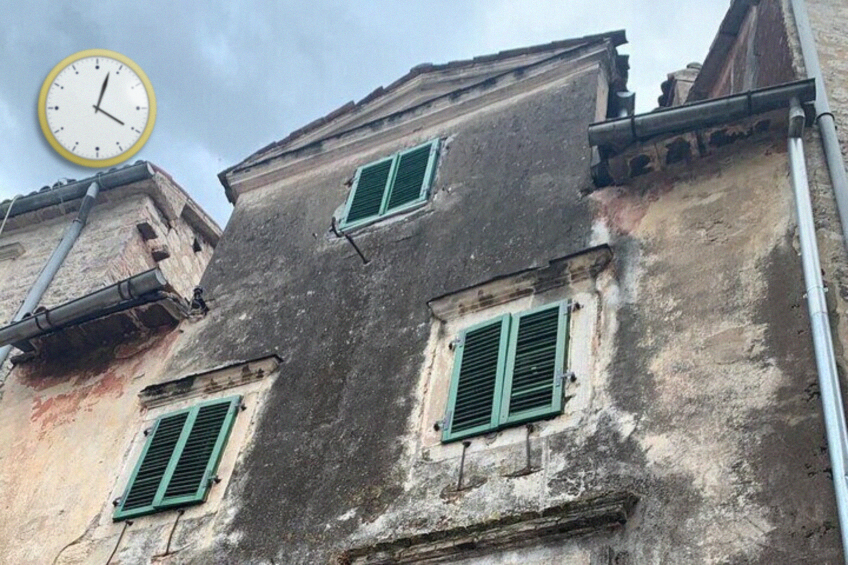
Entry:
4 h 03 min
